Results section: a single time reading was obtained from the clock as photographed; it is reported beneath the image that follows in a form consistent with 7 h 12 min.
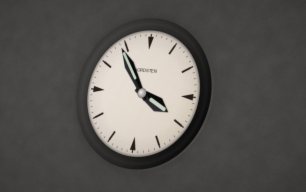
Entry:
3 h 54 min
